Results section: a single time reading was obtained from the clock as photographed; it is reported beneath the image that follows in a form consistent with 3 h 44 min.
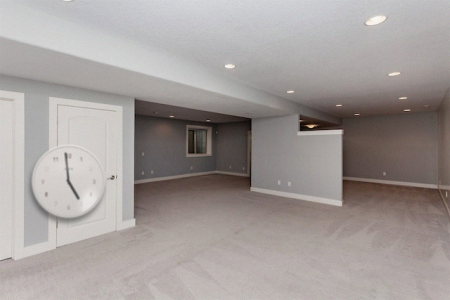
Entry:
4 h 59 min
